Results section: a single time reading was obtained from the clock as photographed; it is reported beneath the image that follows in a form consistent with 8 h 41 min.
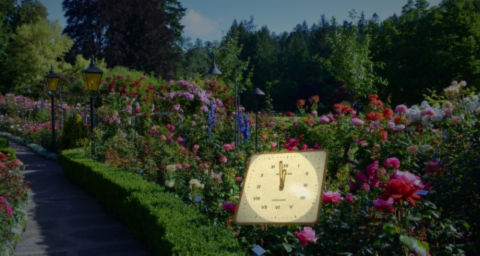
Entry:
11 h 58 min
